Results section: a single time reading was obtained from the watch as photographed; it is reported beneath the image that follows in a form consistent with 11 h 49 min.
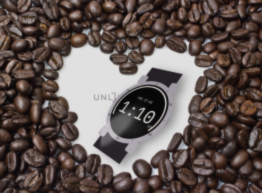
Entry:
1 h 10 min
